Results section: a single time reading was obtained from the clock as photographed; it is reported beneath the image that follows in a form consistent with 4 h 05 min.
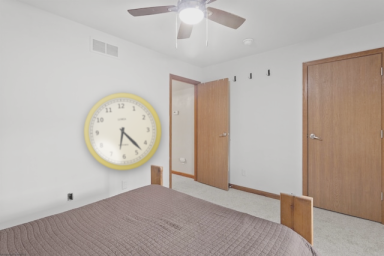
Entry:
6 h 23 min
